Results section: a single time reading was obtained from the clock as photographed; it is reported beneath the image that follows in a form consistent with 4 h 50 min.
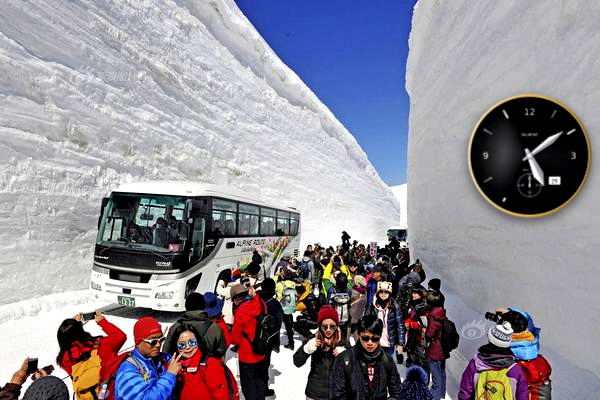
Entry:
5 h 09 min
